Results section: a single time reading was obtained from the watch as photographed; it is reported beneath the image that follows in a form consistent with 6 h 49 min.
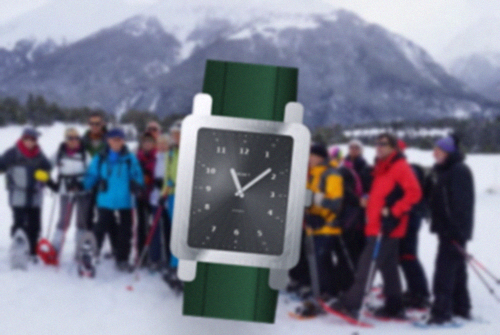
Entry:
11 h 08 min
